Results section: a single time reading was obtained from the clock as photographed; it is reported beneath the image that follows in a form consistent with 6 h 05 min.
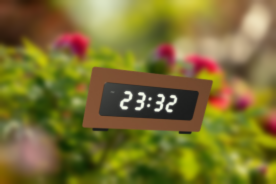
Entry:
23 h 32 min
